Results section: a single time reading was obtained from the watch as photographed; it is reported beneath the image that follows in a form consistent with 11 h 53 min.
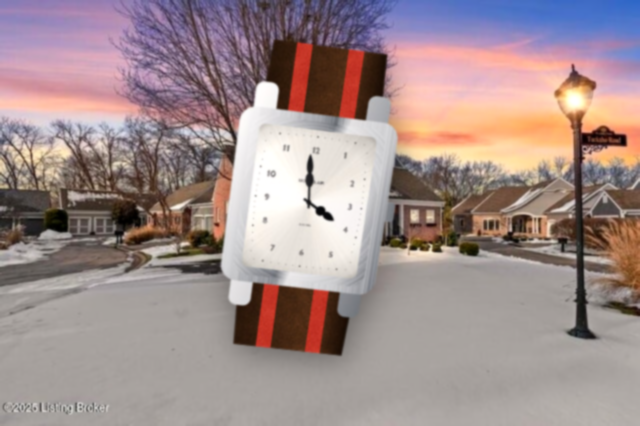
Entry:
3 h 59 min
